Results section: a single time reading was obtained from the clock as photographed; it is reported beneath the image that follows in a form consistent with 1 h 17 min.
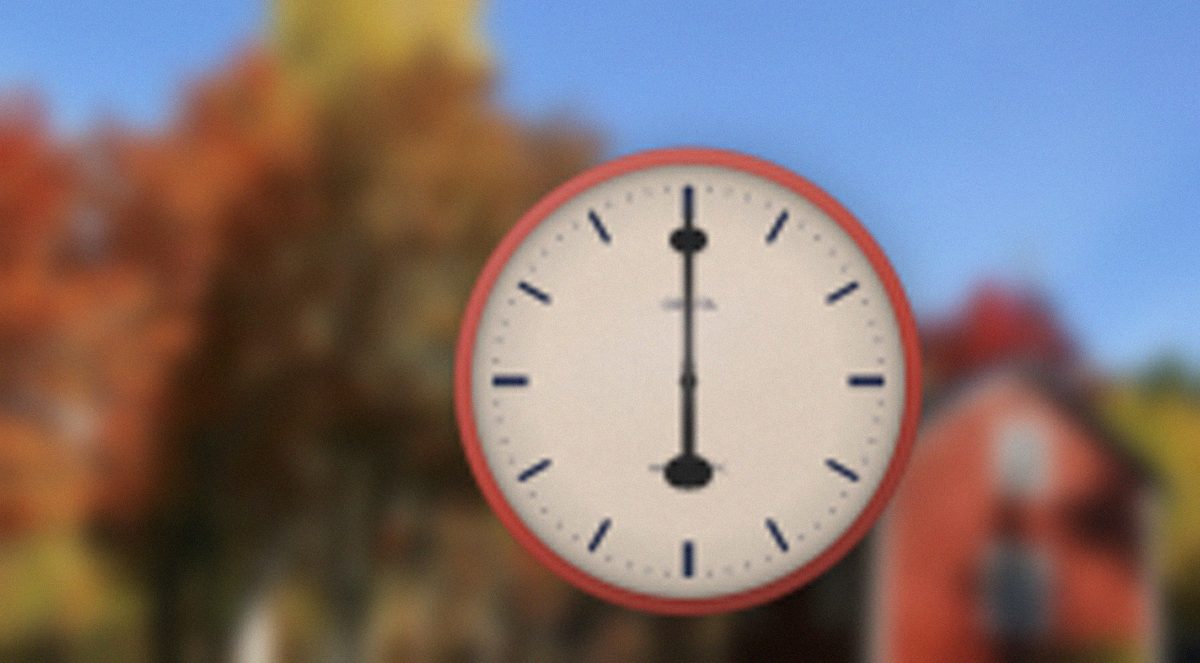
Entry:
6 h 00 min
